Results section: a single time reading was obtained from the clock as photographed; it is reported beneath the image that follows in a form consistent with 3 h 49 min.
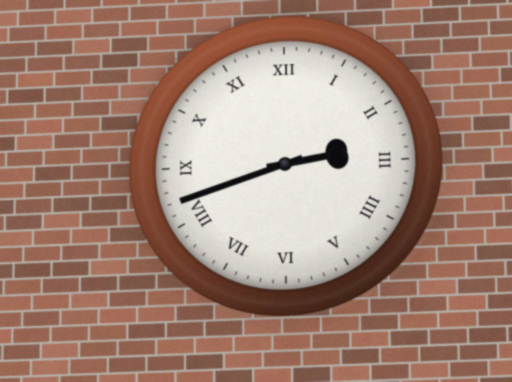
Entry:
2 h 42 min
